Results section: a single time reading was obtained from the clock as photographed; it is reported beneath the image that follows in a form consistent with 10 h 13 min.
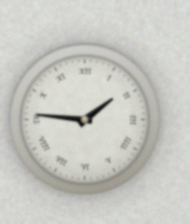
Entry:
1 h 46 min
